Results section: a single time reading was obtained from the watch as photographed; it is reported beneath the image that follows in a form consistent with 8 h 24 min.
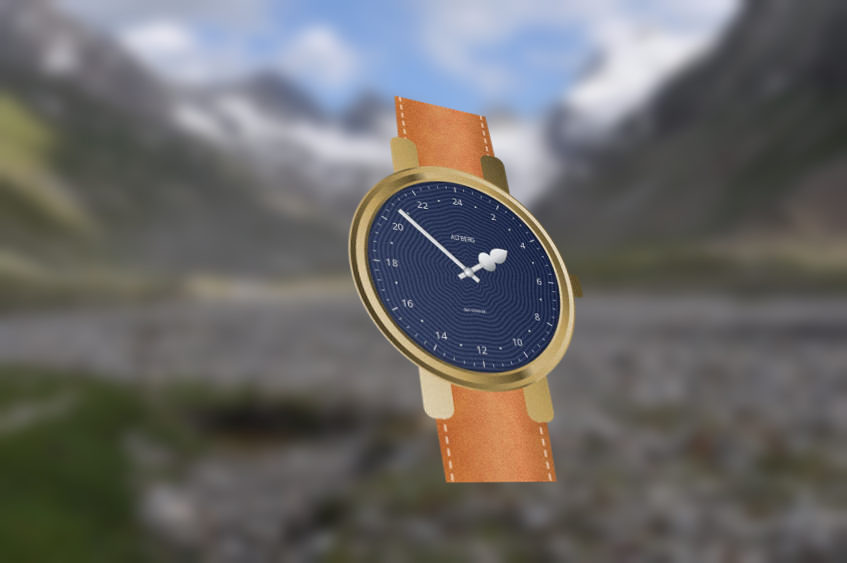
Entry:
3 h 52 min
